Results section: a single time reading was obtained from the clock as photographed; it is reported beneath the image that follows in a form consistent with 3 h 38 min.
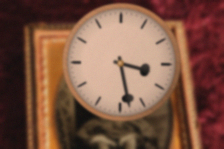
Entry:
3 h 28 min
